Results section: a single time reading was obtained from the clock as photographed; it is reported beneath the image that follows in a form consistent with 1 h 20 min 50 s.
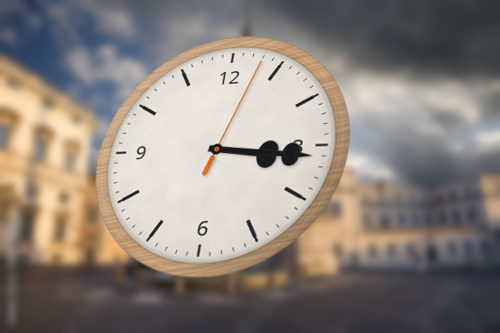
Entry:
3 h 16 min 03 s
